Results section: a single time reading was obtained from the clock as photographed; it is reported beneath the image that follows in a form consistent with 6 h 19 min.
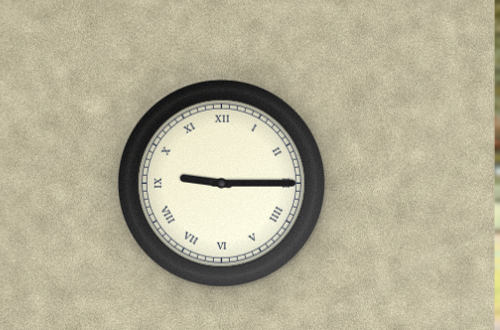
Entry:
9 h 15 min
